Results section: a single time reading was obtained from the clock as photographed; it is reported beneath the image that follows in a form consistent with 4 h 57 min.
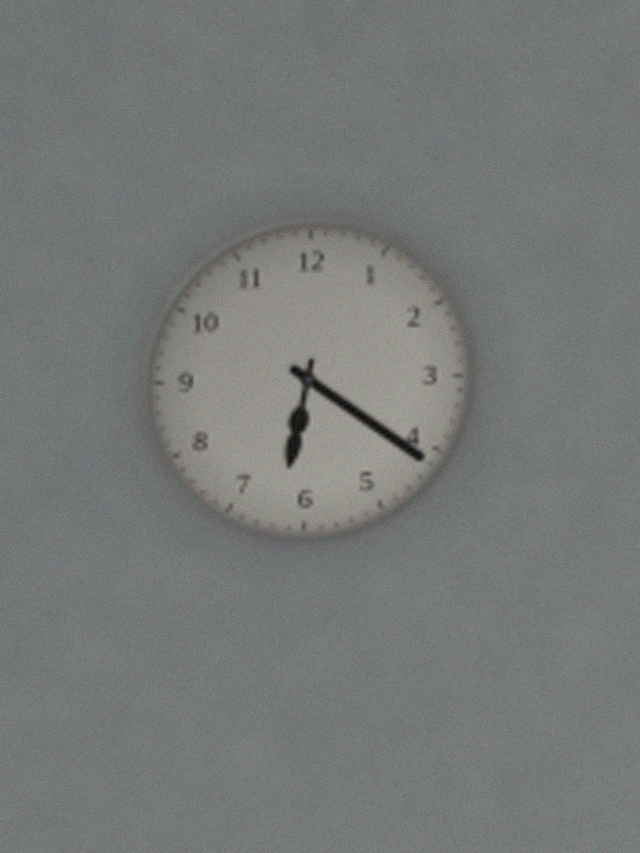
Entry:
6 h 21 min
